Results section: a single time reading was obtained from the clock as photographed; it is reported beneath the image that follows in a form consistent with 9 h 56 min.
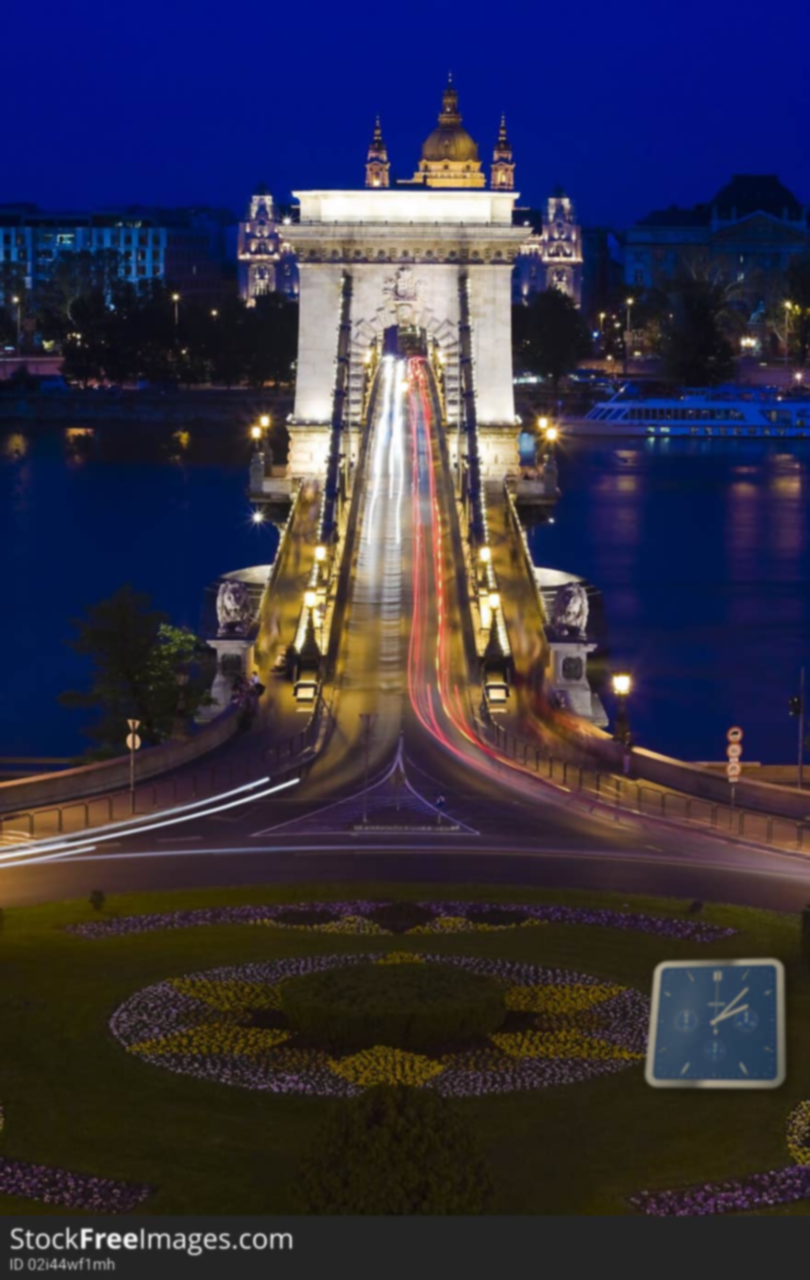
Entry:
2 h 07 min
